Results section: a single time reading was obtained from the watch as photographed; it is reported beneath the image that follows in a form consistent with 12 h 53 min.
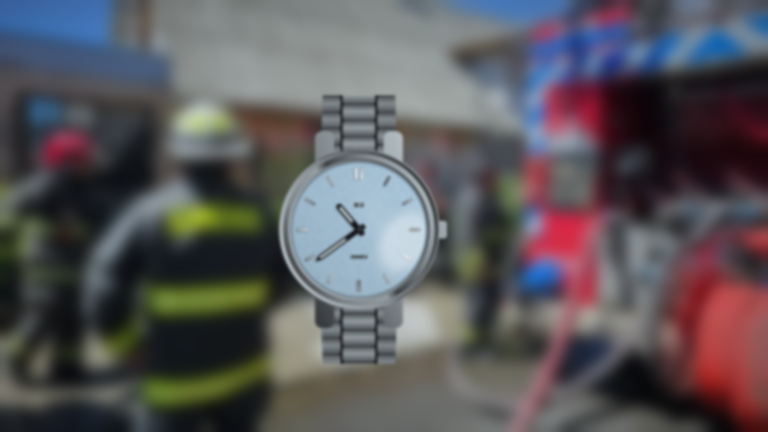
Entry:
10 h 39 min
